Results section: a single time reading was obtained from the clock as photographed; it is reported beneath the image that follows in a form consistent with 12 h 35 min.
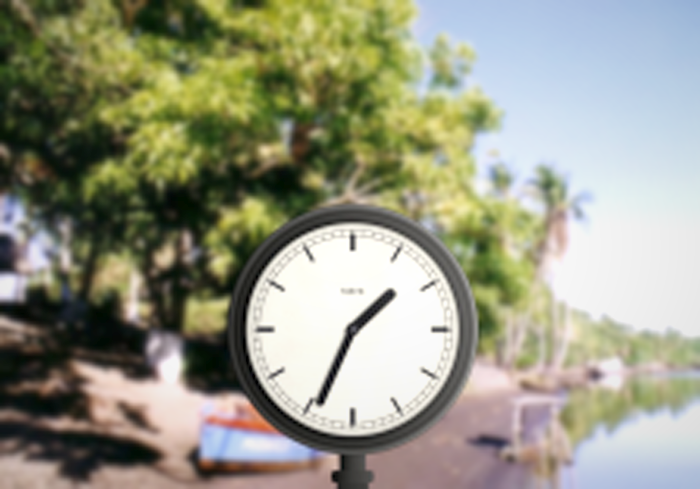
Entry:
1 h 34 min
